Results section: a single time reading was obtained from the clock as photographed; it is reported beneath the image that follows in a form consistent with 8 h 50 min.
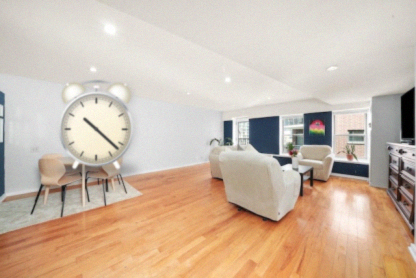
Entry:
10 h 22 min
